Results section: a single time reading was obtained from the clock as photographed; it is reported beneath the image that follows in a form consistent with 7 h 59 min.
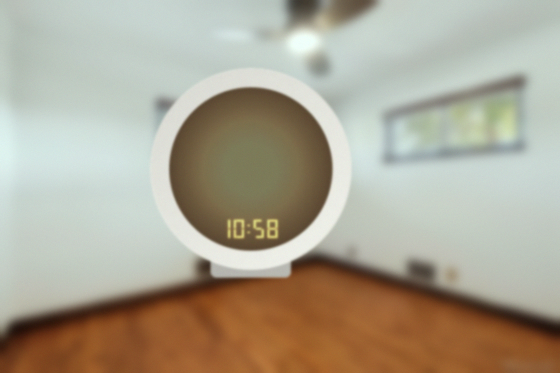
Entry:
10 h 58 min
